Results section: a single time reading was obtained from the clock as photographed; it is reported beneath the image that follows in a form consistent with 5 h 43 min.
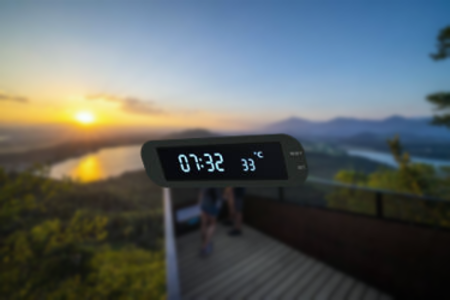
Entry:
7 h 32 min
